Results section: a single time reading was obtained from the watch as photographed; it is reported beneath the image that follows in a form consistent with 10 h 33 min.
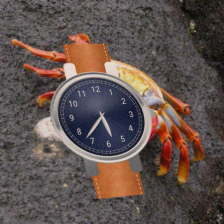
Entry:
5 h 37 min
